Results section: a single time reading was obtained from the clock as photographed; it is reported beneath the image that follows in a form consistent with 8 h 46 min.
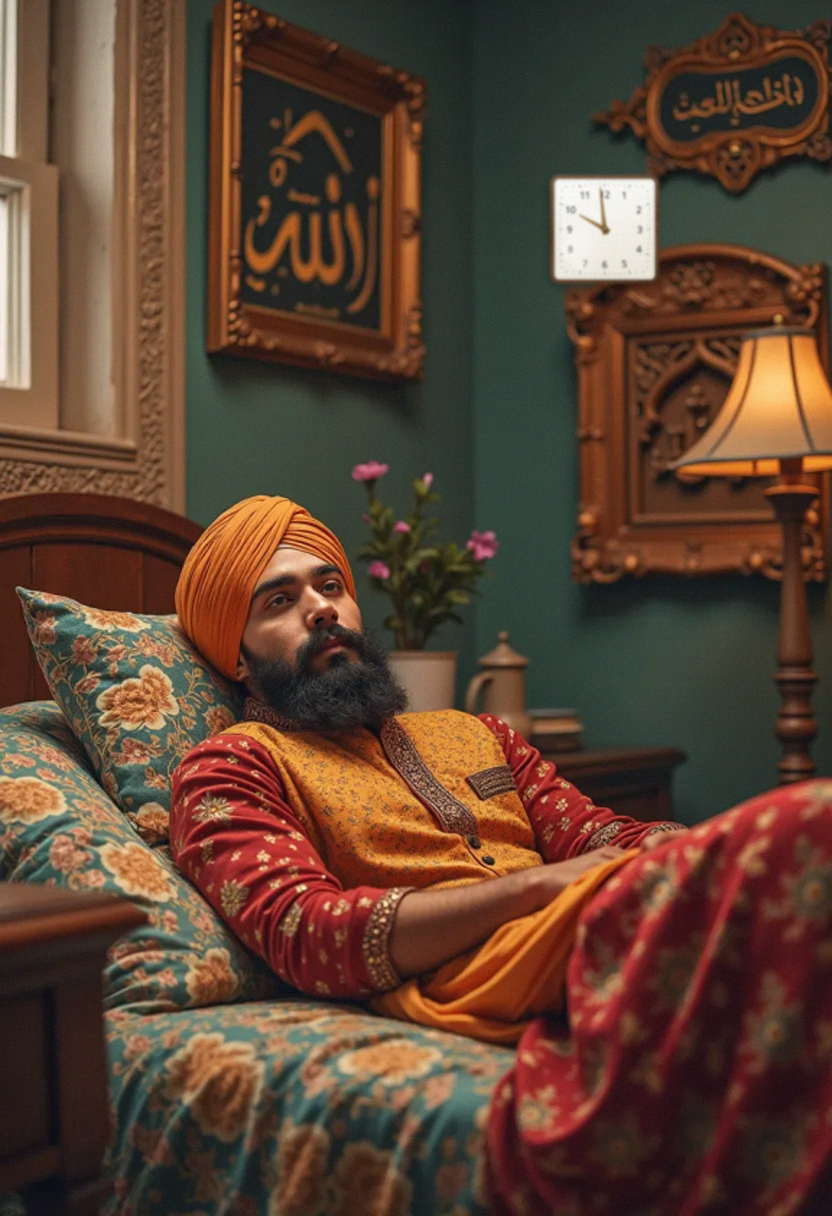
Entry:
9 h 59 min
